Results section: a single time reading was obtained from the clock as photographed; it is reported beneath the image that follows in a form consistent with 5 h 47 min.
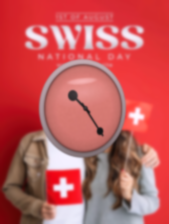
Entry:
10 h 24 min
